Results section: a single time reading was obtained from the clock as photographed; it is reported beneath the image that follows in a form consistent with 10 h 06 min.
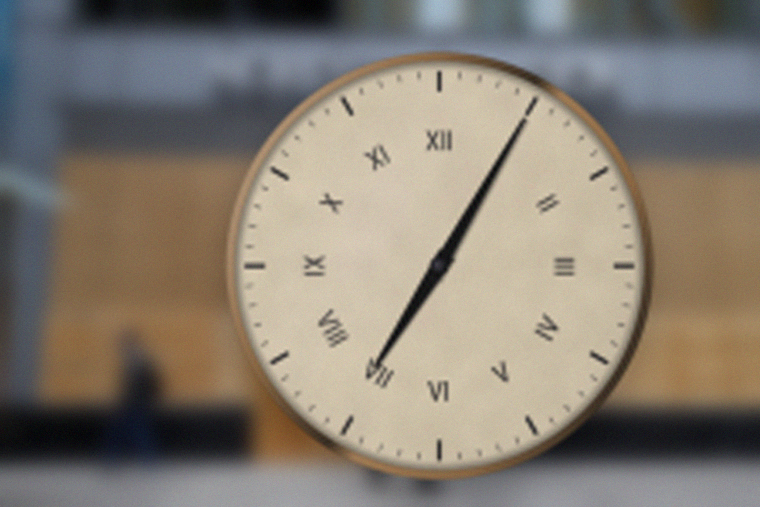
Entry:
7 h 05 min
